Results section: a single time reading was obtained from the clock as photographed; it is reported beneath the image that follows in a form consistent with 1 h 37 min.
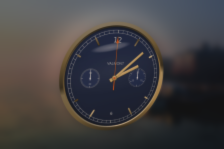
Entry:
2 h 08 min
